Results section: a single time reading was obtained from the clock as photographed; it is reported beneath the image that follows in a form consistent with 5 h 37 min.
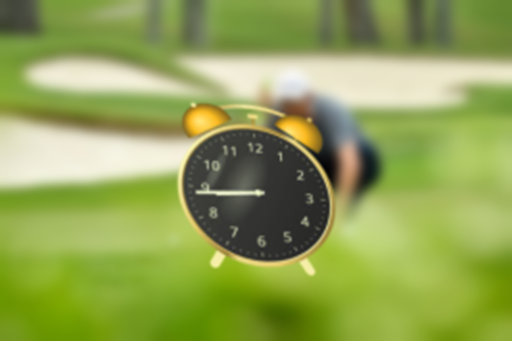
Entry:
8 h 44 min
